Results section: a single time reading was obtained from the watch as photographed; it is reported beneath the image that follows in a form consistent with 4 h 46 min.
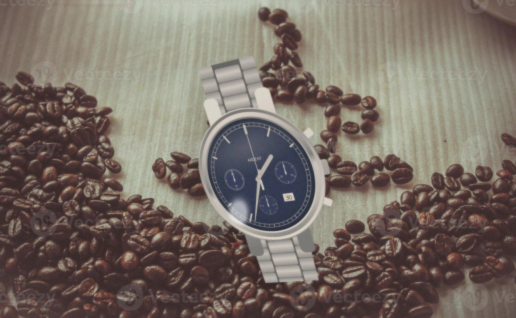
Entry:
1 h 34 min
